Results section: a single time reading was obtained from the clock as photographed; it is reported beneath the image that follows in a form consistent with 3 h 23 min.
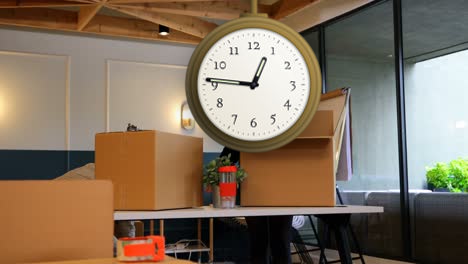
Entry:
12 h 46 min
